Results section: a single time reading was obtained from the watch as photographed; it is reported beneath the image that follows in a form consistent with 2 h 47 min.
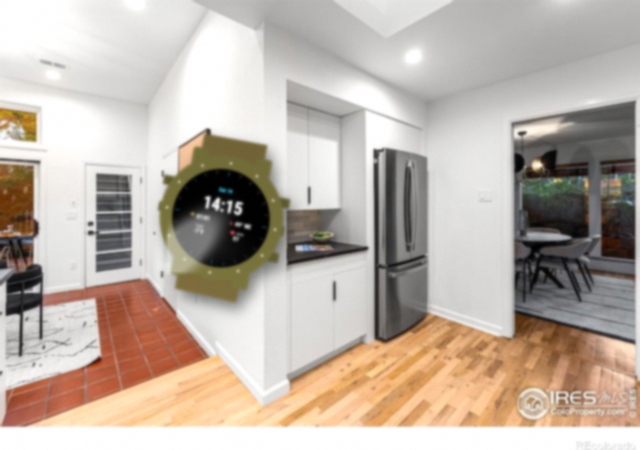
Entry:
14 h 15 min
